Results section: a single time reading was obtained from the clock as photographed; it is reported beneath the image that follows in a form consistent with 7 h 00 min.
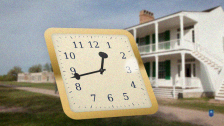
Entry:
12 h 43 min
